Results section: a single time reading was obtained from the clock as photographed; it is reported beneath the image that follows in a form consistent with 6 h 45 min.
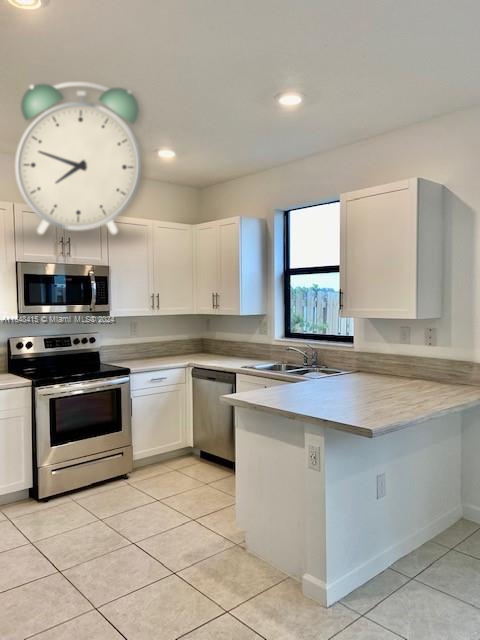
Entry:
7 h 48 min
